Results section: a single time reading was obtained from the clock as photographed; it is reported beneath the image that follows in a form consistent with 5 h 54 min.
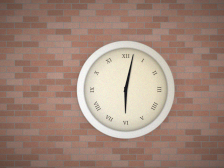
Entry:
6 h 02 min
